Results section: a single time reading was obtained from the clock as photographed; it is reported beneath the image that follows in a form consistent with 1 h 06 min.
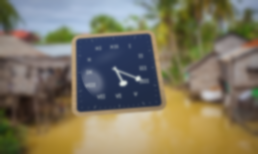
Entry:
5 h 20 min
